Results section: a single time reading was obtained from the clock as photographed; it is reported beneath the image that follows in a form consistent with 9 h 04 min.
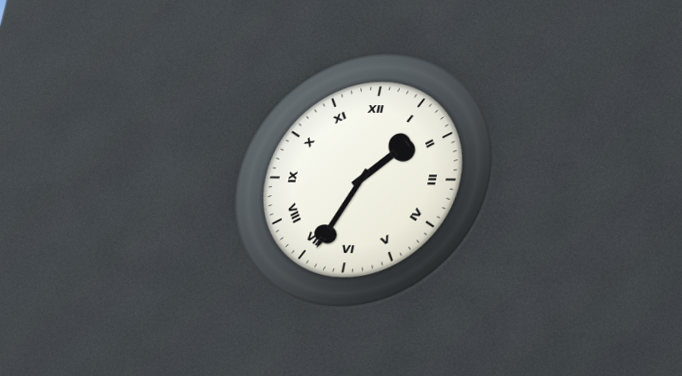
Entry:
1 h 34 min
